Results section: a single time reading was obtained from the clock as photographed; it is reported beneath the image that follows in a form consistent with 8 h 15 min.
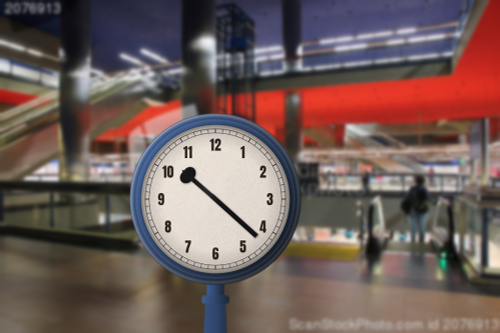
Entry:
10 h 22 min
